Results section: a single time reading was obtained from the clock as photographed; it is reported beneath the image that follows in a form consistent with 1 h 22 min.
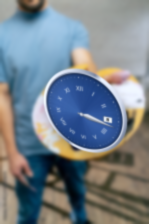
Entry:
3 h 17 min
